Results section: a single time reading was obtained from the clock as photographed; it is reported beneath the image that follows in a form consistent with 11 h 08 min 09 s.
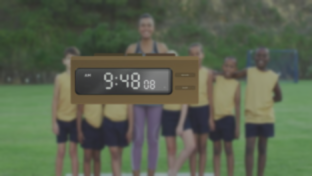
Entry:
9 h 48 min 08 s
